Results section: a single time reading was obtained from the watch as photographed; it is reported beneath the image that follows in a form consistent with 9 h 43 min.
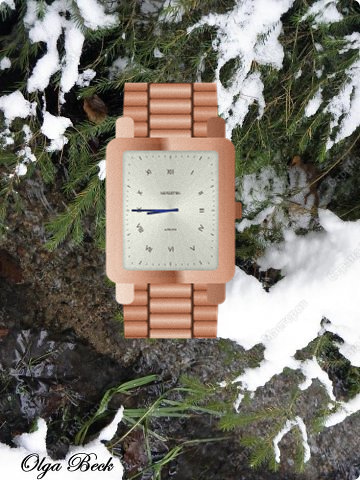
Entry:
8 h 45 min
